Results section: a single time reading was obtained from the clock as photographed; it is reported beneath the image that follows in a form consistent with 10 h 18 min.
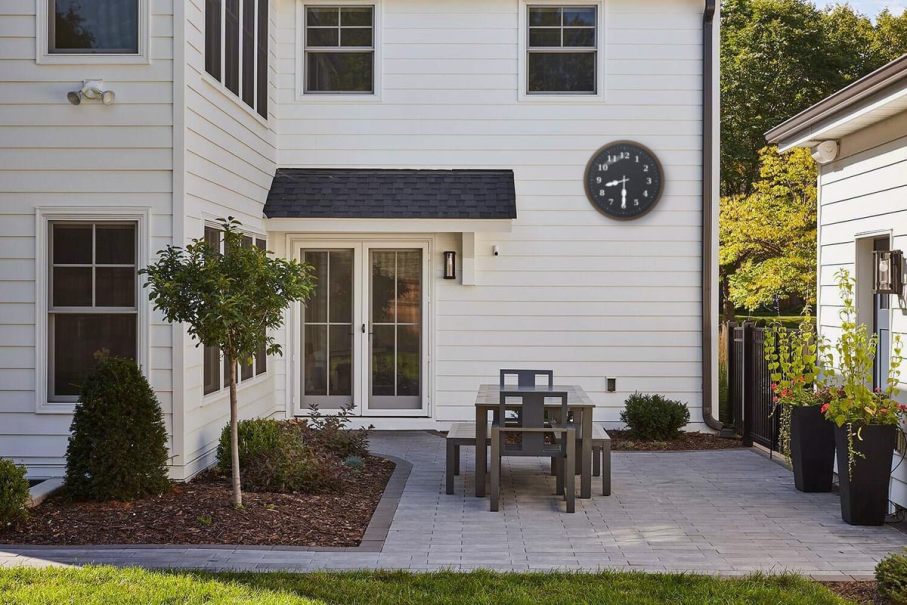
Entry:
8 h 30 min
